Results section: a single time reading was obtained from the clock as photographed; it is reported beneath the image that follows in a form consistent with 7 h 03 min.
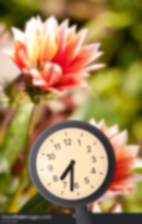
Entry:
7 h 32 min
